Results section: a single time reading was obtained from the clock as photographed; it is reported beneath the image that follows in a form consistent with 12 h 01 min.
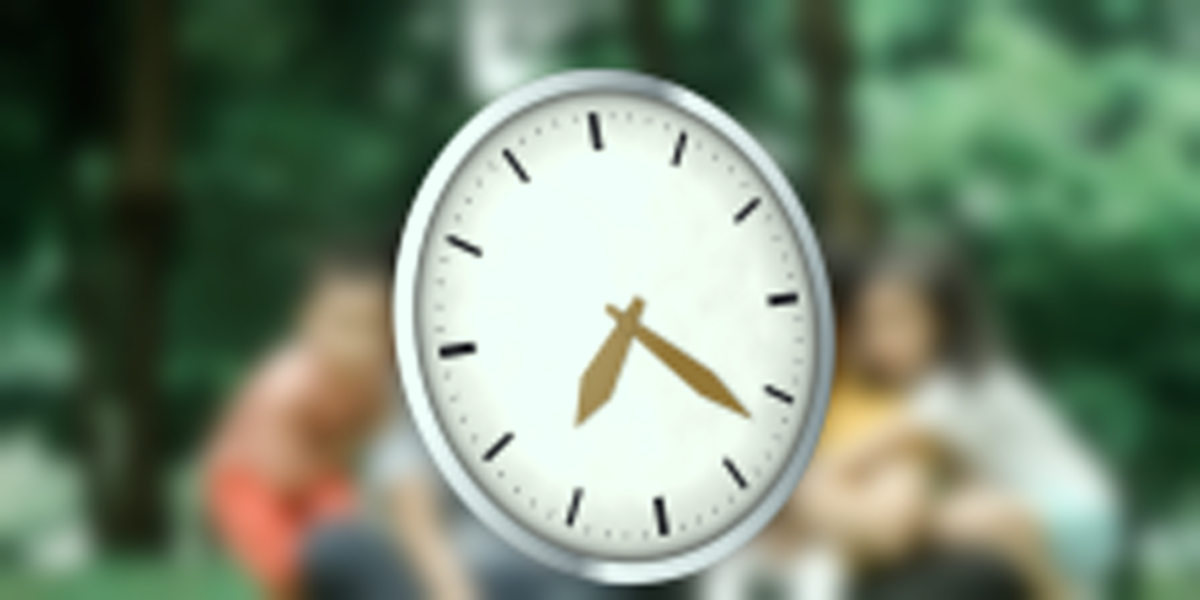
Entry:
7 h 22 min
